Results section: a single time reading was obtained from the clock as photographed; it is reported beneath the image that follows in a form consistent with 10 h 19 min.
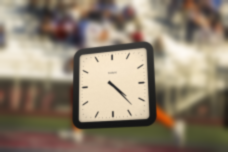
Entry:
4 h 23 min
